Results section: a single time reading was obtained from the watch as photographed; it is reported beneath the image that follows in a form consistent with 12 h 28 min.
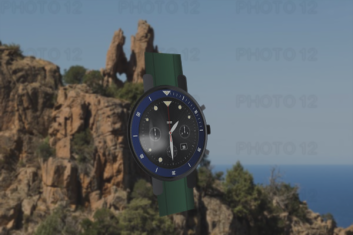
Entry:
1 h 30 min
